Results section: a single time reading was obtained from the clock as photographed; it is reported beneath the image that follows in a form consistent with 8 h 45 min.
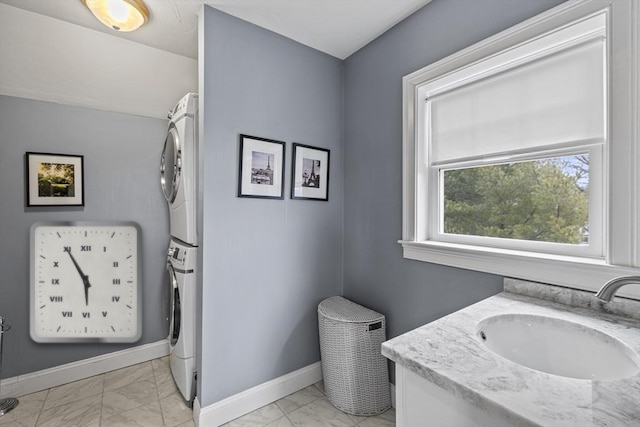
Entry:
5 h 55 min
